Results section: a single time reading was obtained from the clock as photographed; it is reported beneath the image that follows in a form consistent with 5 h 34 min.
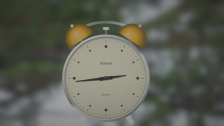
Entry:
2 h 44 min
